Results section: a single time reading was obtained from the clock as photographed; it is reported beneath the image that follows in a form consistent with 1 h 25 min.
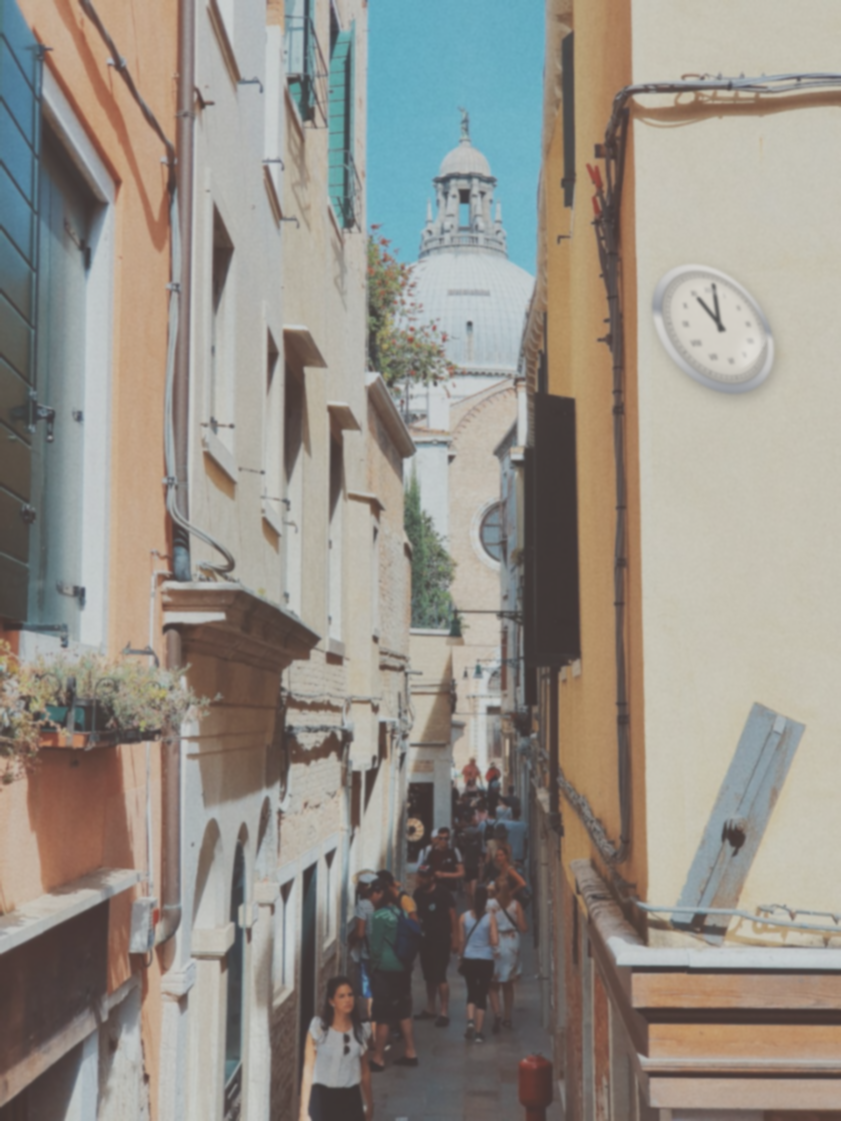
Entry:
11 h 02 min
